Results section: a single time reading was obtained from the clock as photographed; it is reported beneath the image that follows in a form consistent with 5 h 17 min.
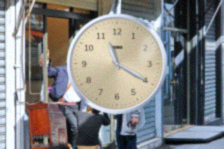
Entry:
11 h 20 min
